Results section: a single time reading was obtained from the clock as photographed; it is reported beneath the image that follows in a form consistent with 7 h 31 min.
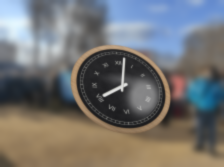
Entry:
8 h 02 min
